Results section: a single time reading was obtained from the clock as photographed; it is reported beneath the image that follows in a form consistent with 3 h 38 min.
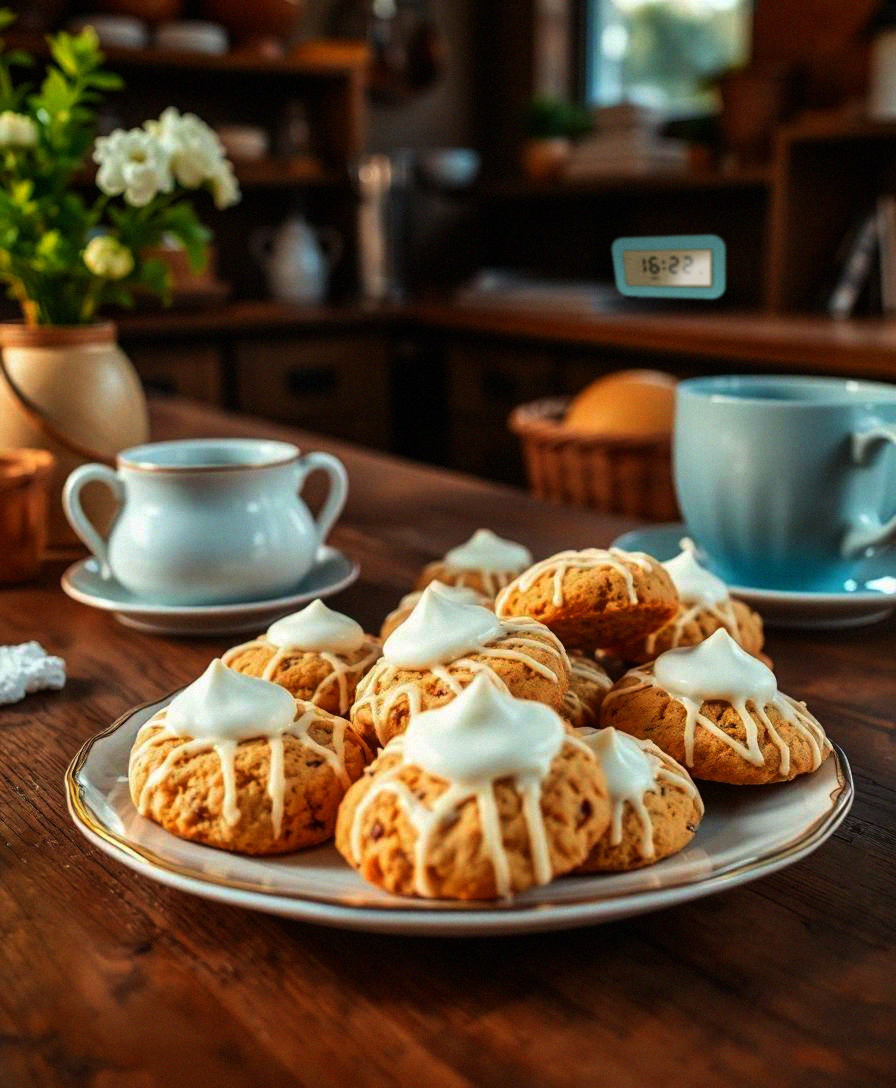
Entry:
16 h 22 min
